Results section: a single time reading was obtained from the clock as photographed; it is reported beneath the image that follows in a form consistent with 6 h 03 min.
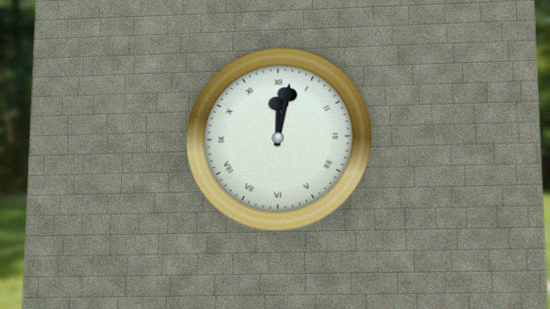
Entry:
12 h 02 min
